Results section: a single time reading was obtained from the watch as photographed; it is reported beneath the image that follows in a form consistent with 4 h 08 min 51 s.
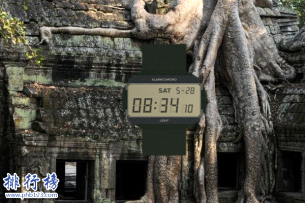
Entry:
8 h 34 min 10 s
